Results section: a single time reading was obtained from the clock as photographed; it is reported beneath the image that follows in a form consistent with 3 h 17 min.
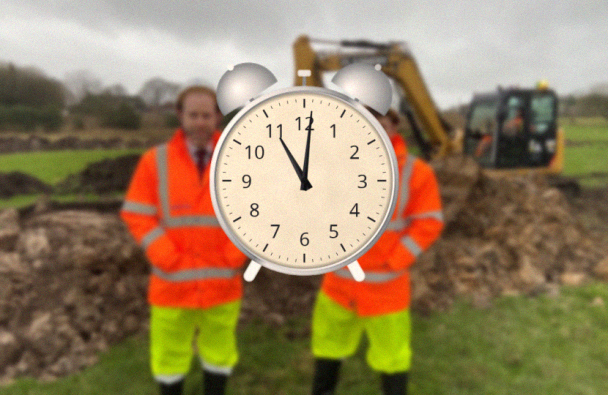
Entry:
11 h 01 min
